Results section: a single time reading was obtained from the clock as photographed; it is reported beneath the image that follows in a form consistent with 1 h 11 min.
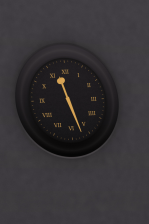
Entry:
11 h 27 min
